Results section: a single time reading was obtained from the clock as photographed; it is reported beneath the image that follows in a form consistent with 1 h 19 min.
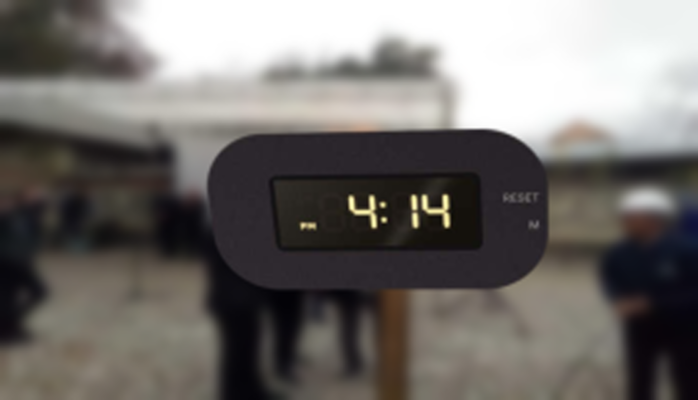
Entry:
4 h 14 min
